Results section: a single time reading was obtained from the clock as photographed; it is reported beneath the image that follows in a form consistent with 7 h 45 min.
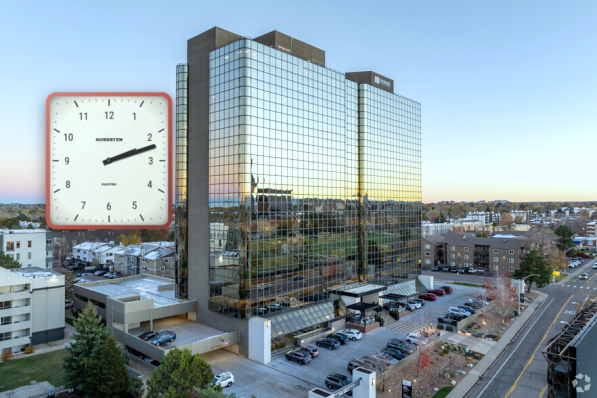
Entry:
2 h 12 min
